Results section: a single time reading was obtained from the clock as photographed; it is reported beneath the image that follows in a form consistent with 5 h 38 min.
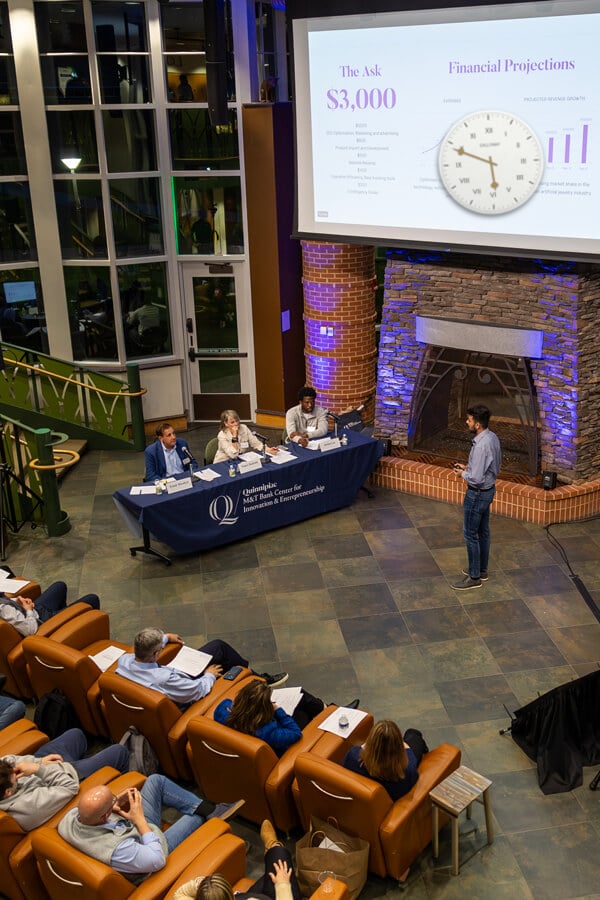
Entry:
5 h 49 min
